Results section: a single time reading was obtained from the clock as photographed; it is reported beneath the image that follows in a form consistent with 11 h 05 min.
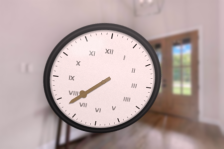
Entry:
7 h 38 min
